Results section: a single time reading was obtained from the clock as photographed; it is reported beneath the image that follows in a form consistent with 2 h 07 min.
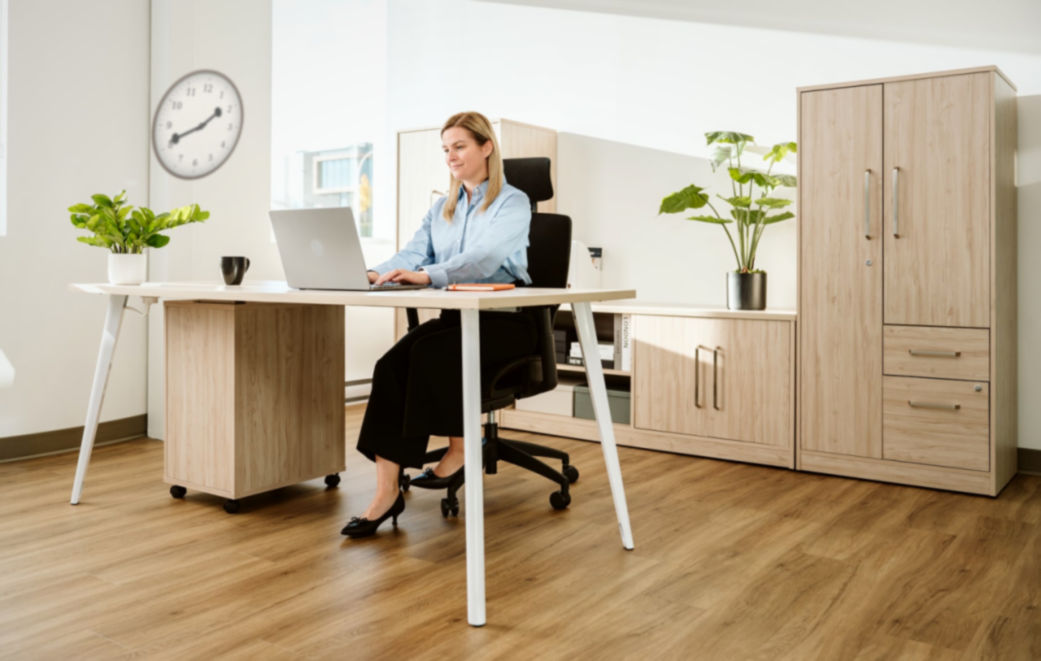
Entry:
1 h 41 min
